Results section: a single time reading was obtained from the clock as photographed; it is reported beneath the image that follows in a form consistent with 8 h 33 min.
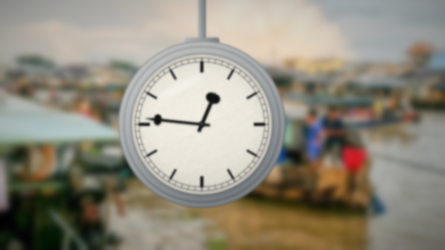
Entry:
12 h 46 min
